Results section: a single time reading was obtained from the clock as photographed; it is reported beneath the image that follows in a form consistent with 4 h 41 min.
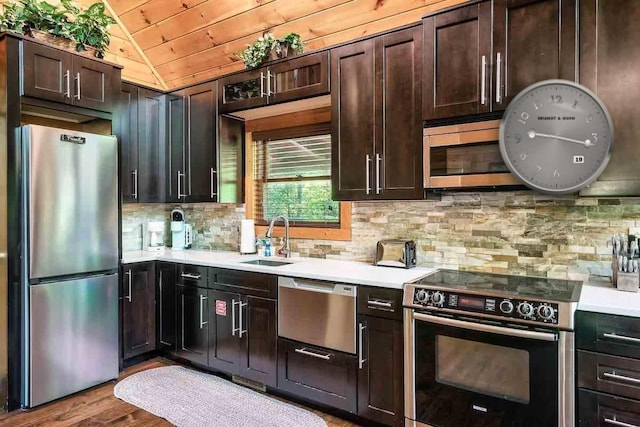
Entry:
9 h 17 min
